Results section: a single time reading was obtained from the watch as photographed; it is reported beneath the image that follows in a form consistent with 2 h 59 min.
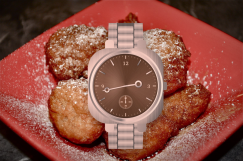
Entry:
2 h 43 min
